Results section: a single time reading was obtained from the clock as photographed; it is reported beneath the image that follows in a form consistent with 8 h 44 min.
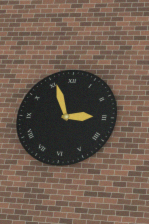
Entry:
2 h 56 min
